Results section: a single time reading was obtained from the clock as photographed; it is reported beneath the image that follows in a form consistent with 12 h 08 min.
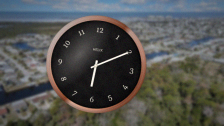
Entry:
6 h 10 min
